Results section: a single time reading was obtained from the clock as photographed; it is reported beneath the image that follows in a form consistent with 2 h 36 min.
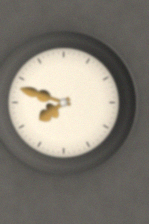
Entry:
7 h 48 min
